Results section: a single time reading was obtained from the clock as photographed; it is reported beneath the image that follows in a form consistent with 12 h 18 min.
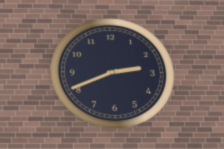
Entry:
2 h 41 min
